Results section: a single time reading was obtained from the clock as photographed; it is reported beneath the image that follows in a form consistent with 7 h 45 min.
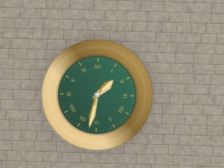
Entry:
1 h 32 min
